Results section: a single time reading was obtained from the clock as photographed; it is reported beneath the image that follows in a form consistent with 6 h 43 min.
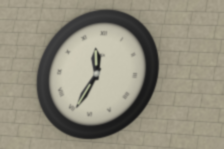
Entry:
11 h 34 min
